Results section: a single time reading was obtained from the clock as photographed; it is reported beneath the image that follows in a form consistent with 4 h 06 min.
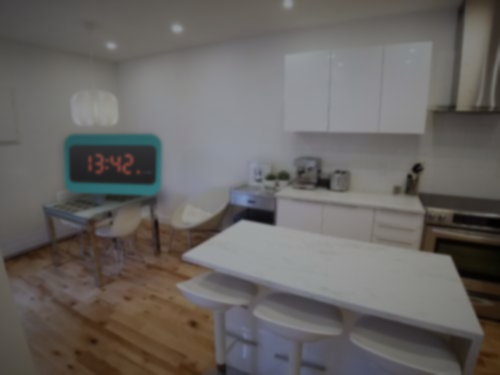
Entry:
13 h 42 min
